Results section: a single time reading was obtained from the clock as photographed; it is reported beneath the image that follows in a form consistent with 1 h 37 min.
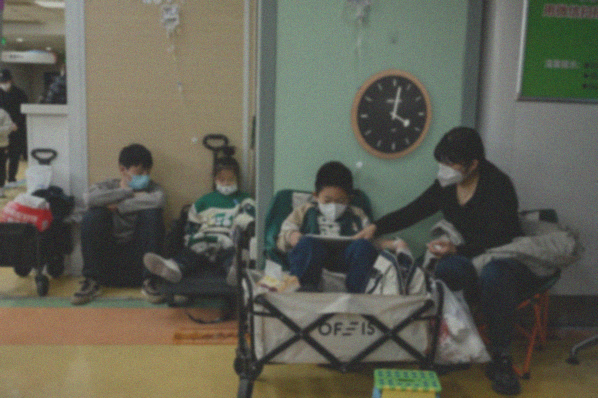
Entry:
4 h 02 min
